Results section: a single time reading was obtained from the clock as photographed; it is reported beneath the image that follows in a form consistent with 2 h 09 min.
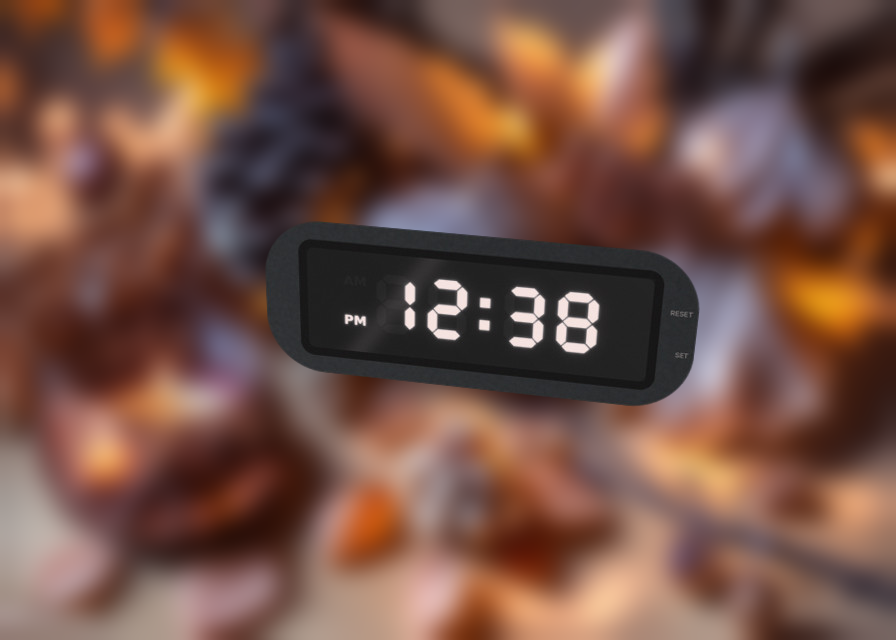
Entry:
12 h 38 min
